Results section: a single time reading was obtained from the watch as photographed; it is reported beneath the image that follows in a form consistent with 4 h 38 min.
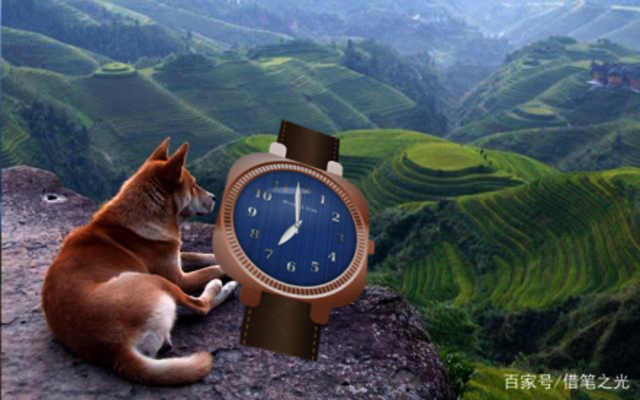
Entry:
6 h 59 min
